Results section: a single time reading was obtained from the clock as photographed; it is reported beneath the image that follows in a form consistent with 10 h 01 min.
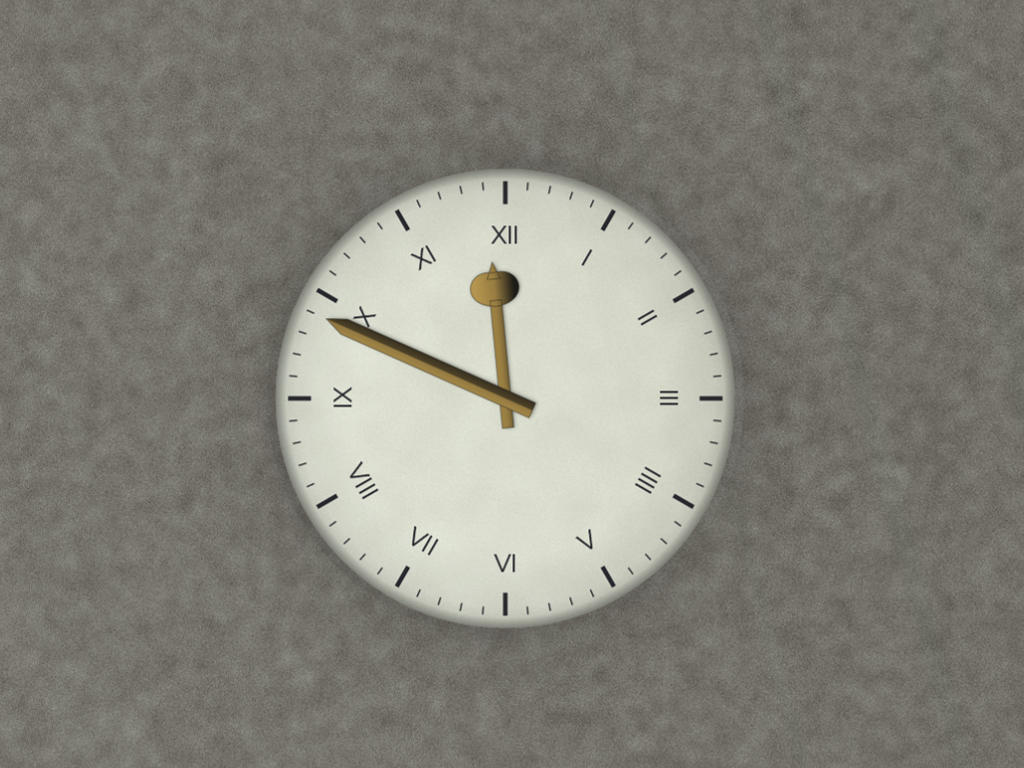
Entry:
11 h 49 min
